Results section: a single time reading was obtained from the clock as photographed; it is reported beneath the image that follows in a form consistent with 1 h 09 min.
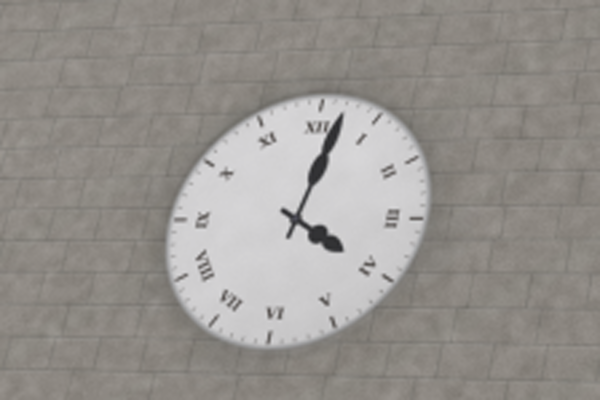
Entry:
4 h 02 min
